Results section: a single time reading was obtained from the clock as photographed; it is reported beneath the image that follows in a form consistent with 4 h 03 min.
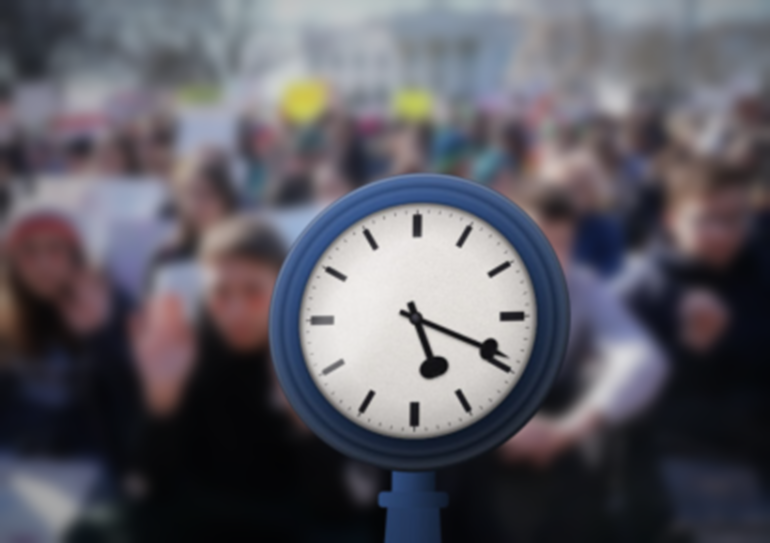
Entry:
5 h 19 min
